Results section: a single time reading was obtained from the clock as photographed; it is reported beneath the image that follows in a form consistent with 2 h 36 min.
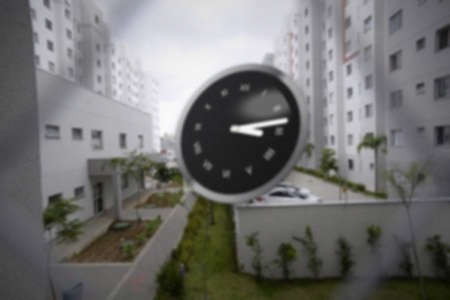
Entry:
3 h 13 min
